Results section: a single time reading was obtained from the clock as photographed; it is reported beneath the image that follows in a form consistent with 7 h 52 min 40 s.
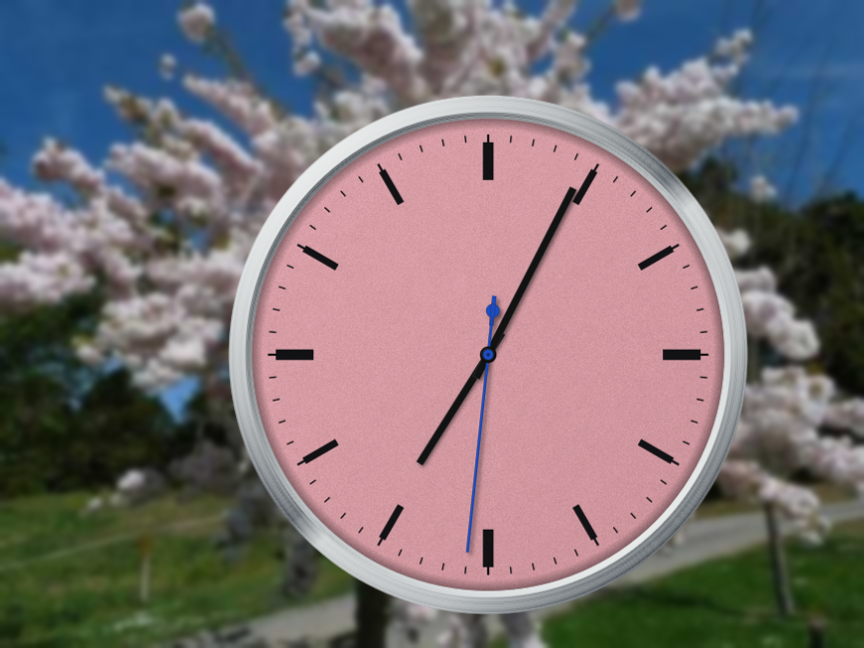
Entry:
7 h 04 min 31 s
